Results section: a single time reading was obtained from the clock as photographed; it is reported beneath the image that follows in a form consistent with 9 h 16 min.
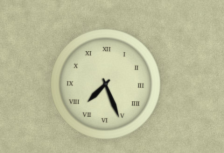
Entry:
7 h 26 min
